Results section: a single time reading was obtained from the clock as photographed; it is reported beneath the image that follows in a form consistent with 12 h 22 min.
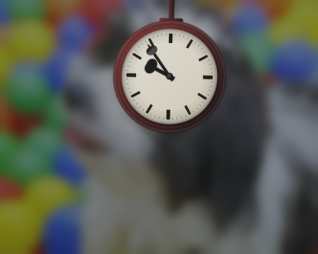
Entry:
9 h 54 min
